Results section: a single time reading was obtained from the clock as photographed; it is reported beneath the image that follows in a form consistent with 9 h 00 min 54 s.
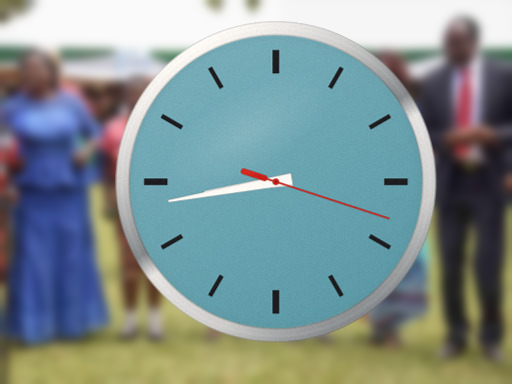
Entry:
8 h 43 min 18 s
